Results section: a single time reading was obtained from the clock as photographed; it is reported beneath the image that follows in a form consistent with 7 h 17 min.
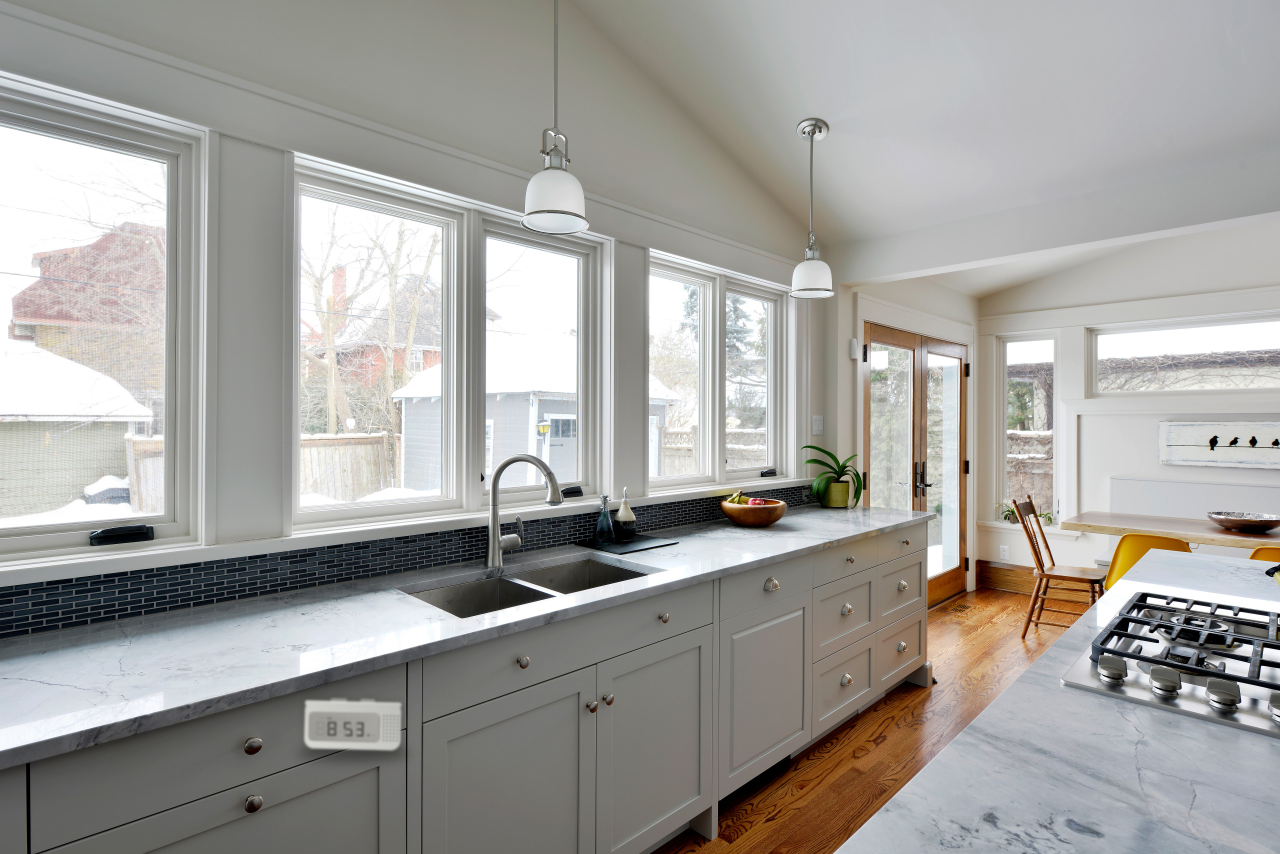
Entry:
8 h 53 min
